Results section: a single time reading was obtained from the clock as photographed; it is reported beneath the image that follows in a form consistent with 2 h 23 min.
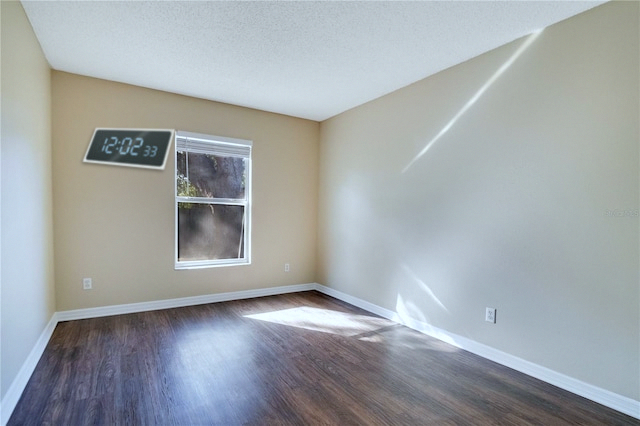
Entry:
12 h 02 min
